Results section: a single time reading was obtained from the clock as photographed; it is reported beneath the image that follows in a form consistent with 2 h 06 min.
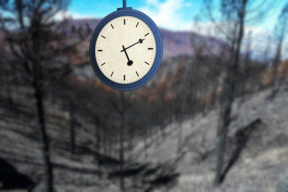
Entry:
5 h 11 min
